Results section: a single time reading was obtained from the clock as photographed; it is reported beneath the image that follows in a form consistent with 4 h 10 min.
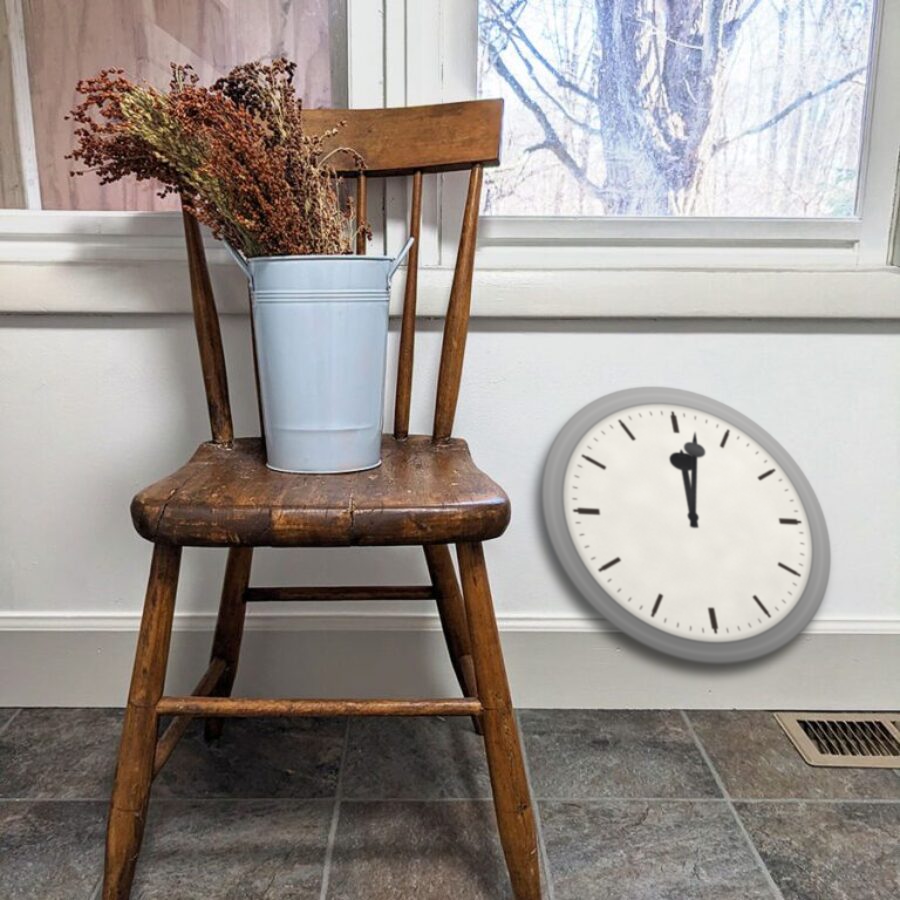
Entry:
12 h 02 min
